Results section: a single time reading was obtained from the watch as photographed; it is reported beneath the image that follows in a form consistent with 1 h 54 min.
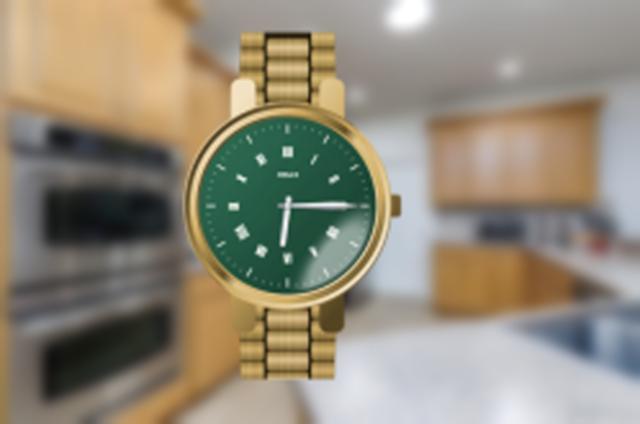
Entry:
6 h 15 min
